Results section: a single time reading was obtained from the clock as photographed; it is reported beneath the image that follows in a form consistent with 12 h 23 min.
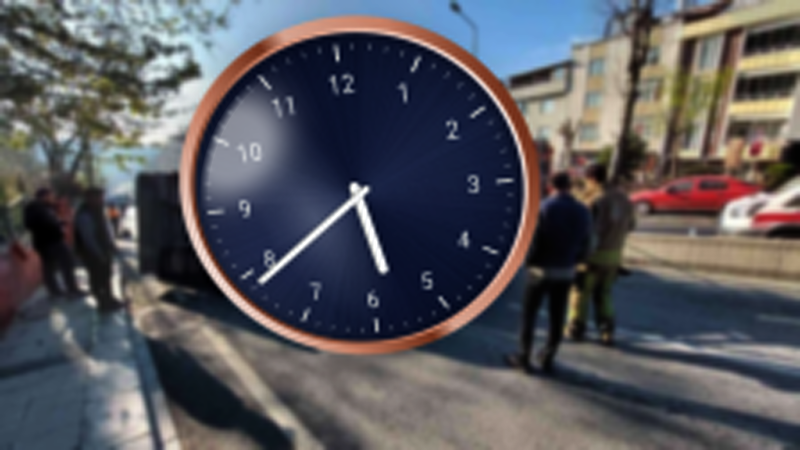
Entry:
5 h 39 min
